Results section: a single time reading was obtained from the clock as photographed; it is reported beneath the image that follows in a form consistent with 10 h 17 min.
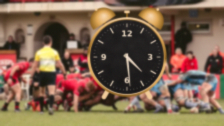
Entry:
4 h 29 min
